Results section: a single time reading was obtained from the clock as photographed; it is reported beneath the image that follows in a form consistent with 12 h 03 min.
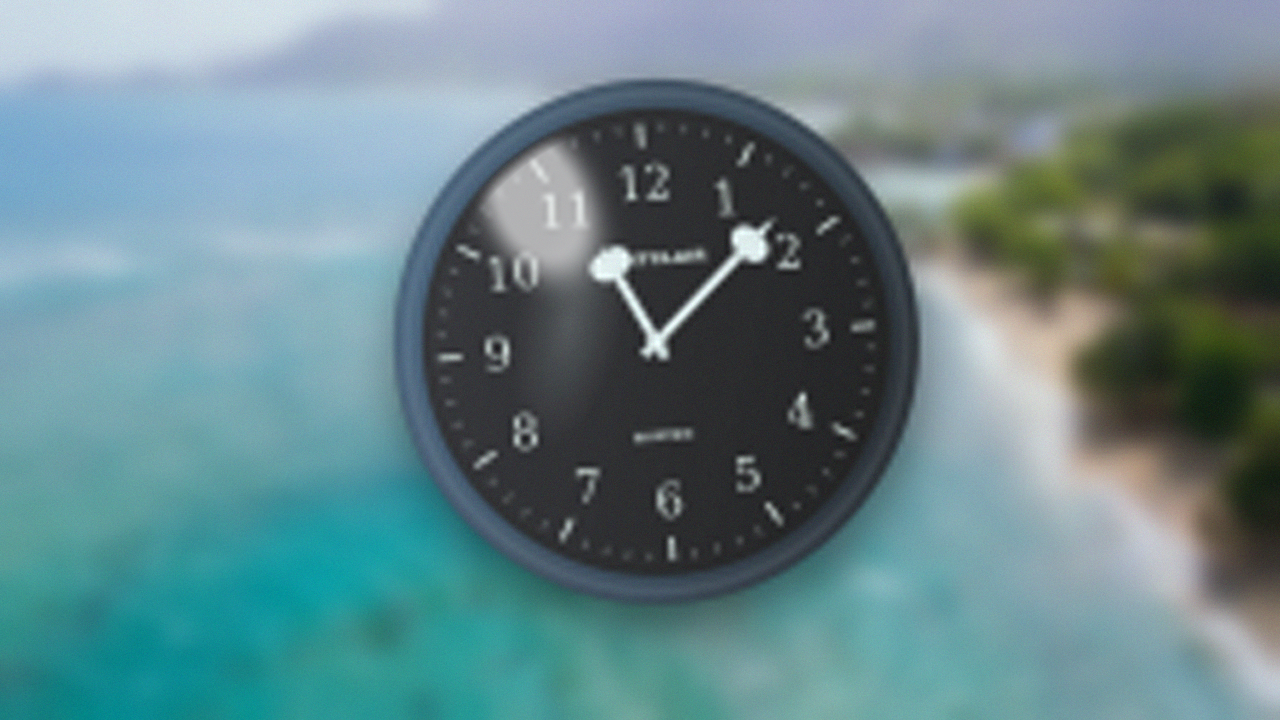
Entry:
11 h 08 min
